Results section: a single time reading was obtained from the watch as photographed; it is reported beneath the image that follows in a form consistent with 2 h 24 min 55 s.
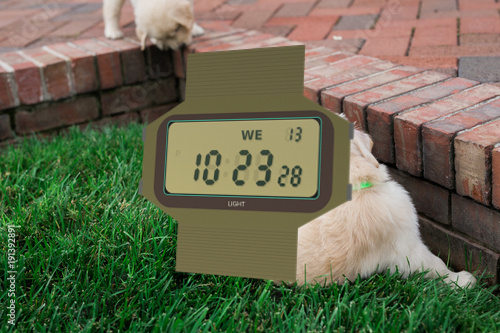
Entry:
10 h 23 min 28 s
